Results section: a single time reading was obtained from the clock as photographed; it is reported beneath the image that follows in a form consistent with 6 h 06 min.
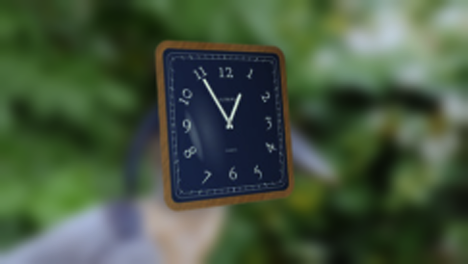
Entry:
12 h 55 min
